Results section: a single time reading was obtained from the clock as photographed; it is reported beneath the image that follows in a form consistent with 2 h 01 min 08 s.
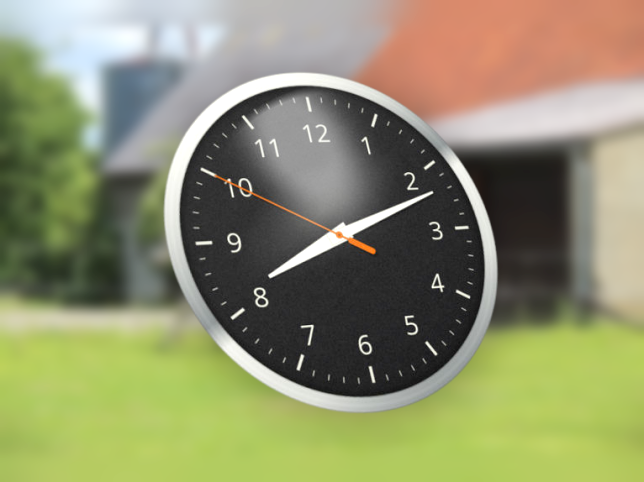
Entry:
8 h 11 min 50 s
